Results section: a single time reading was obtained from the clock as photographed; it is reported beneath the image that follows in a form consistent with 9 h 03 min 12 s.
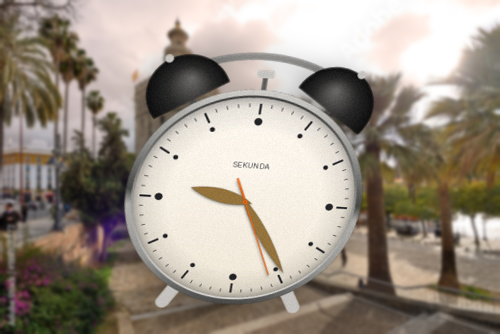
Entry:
9 h 24 min 26 s
